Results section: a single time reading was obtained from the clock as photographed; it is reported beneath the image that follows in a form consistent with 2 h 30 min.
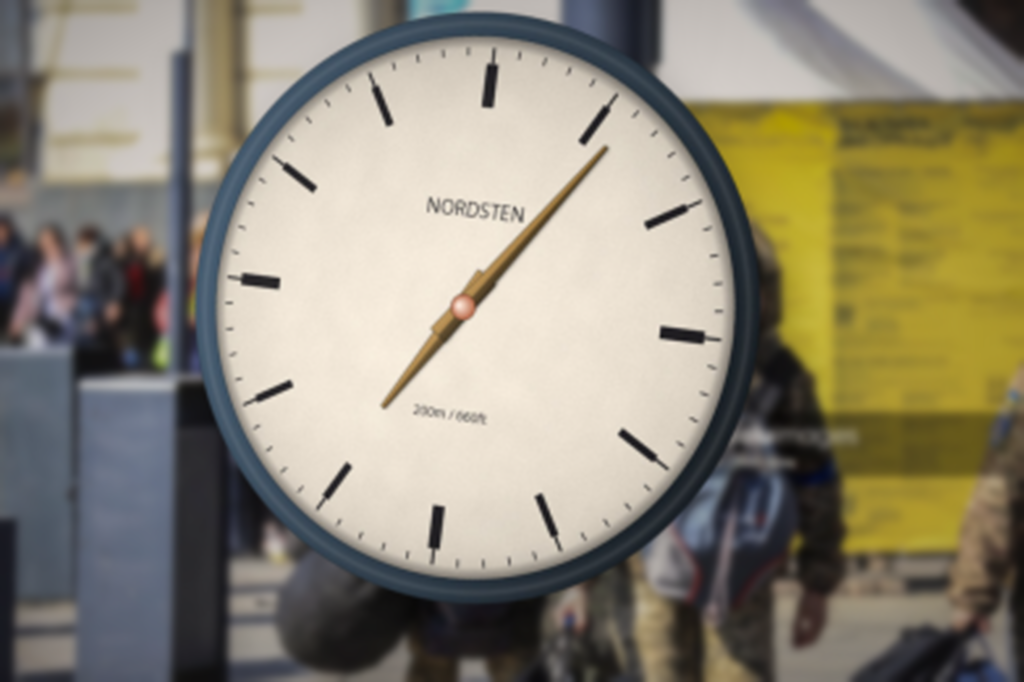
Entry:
7 h 06 min
